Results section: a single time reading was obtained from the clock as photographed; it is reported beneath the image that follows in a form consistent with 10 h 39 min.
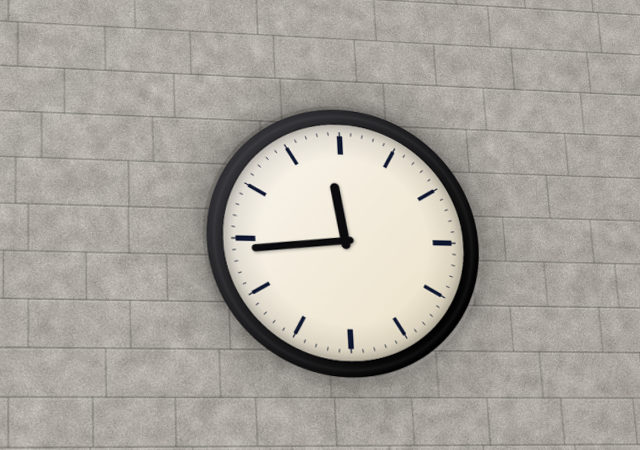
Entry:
11 h 44 min
